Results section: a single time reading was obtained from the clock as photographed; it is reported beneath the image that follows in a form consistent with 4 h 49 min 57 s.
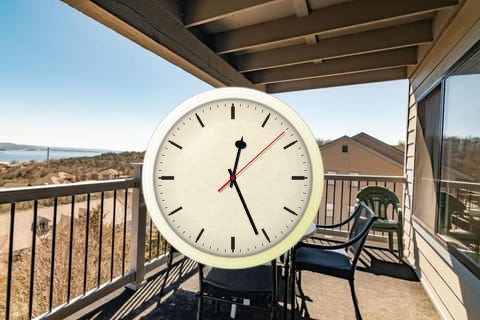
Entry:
12 h 26 min 08 s
